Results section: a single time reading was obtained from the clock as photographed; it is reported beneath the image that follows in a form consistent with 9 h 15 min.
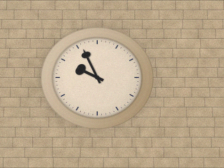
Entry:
9 h 56 min
